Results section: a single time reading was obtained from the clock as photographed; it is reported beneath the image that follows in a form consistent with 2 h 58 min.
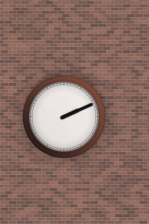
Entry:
2 h 11 min
